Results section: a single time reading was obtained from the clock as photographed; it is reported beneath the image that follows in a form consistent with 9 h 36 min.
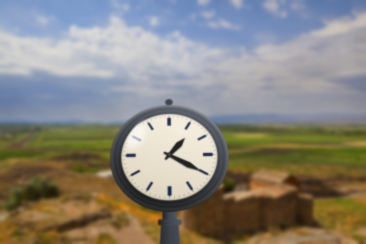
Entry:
1 h 20 min
